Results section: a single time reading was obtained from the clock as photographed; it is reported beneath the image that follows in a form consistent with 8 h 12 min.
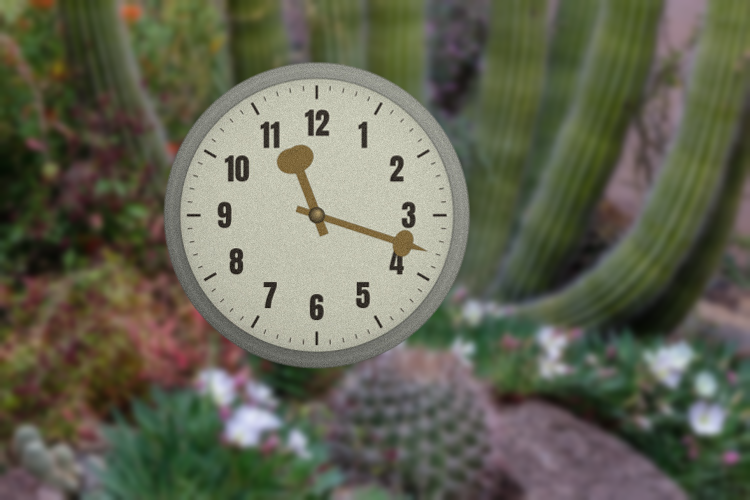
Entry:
11 h 18 min
